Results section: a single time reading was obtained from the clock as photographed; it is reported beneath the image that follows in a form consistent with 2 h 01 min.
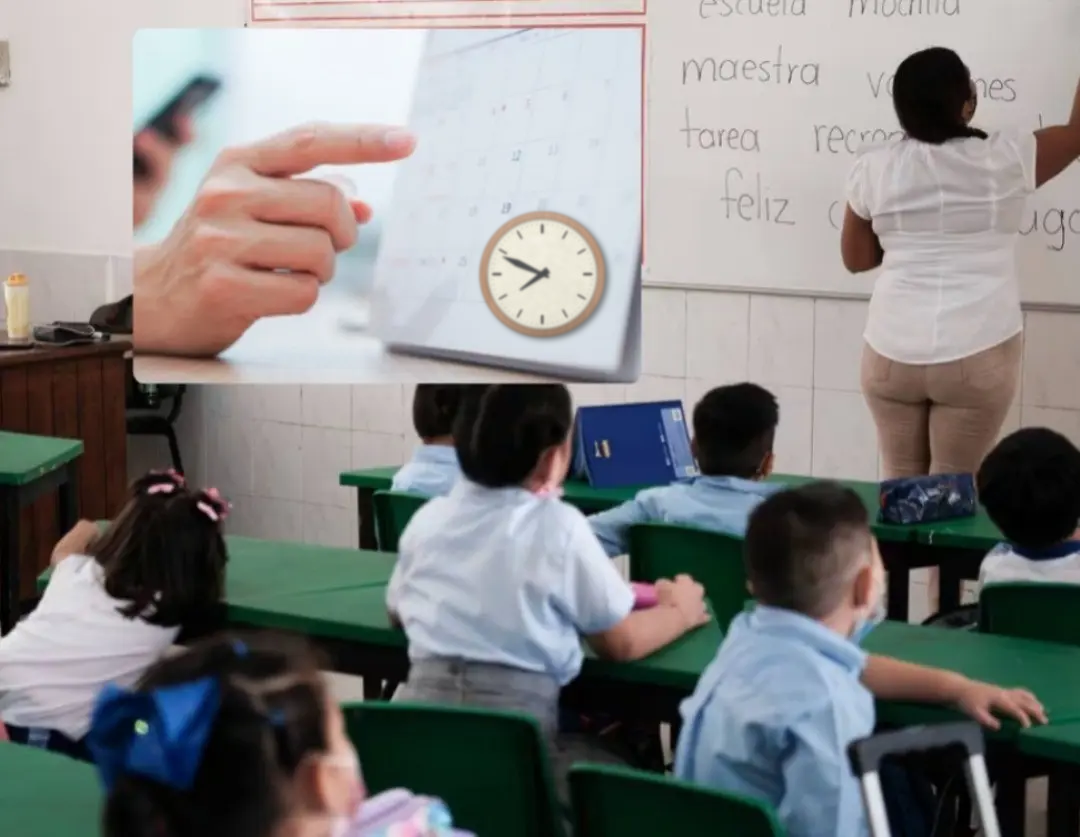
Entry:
7 h 49 min
